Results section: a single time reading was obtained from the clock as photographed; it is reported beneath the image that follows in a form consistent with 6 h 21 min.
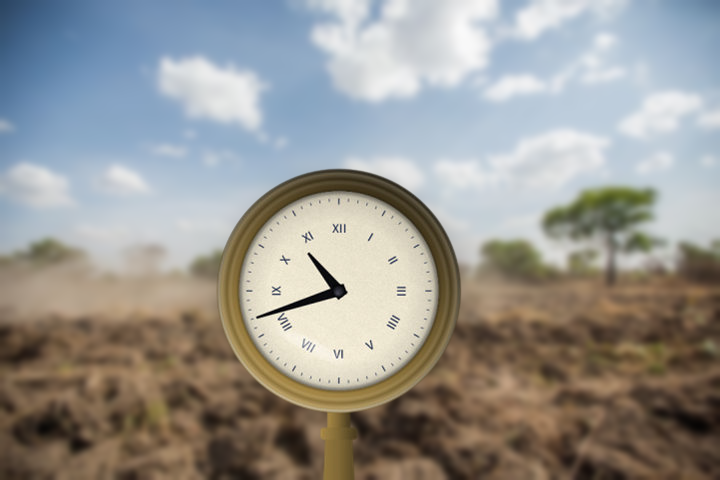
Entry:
10 h 42 min
